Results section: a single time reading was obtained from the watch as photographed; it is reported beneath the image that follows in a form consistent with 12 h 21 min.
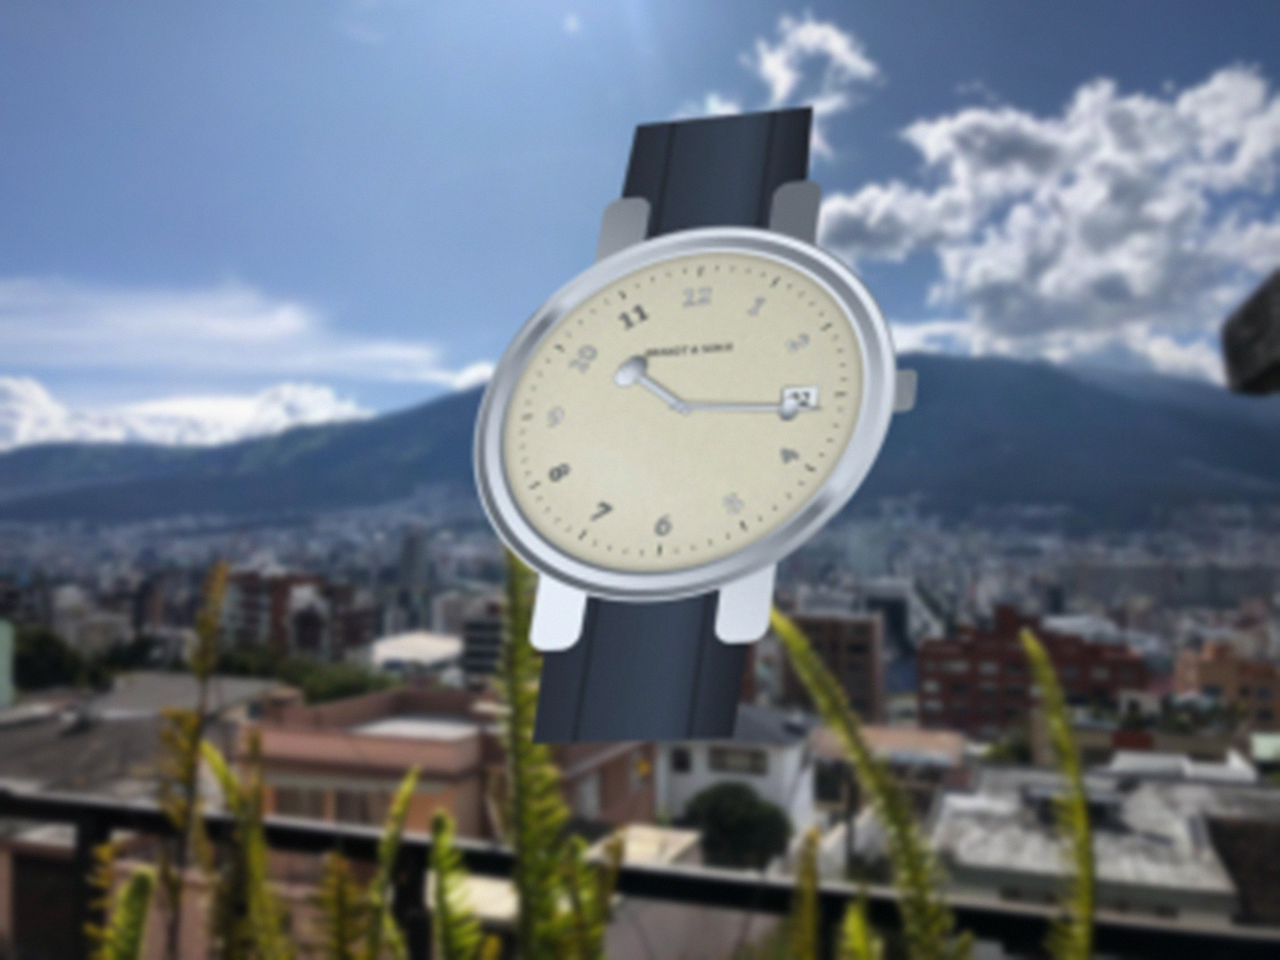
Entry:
10 h 16 min
